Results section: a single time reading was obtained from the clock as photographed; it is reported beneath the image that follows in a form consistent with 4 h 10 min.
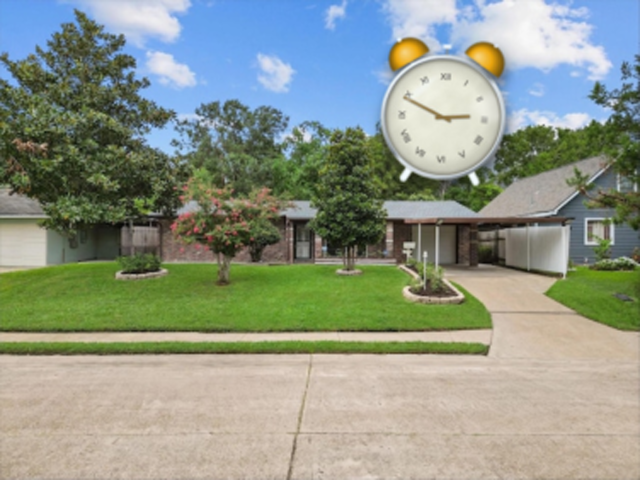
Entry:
2 h 49 min
